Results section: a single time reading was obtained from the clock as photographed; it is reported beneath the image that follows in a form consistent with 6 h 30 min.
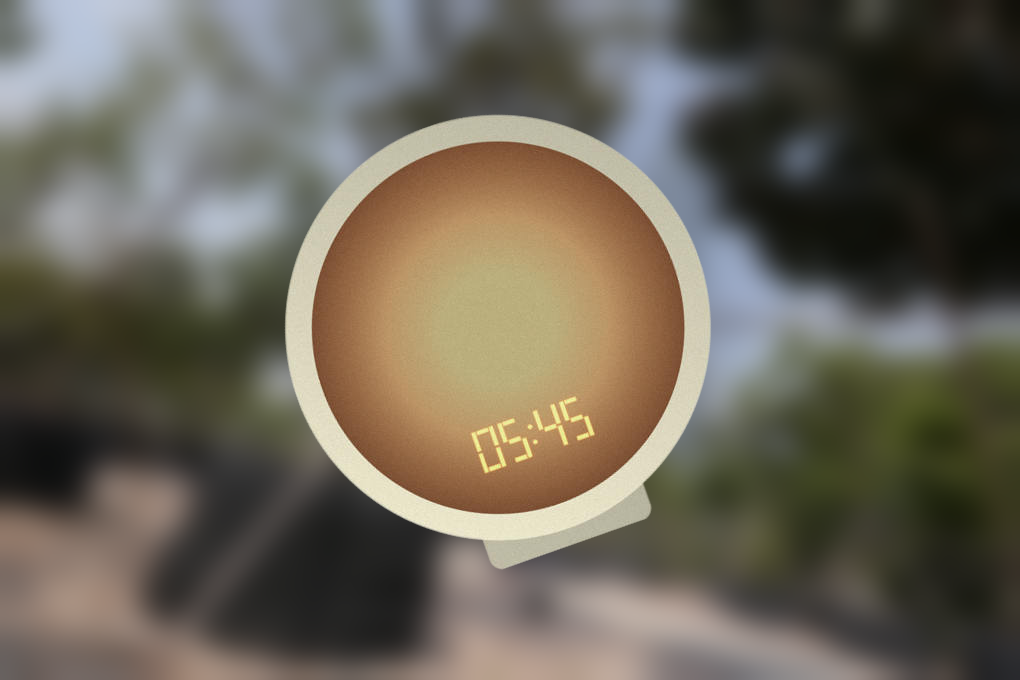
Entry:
5 h 45 min
